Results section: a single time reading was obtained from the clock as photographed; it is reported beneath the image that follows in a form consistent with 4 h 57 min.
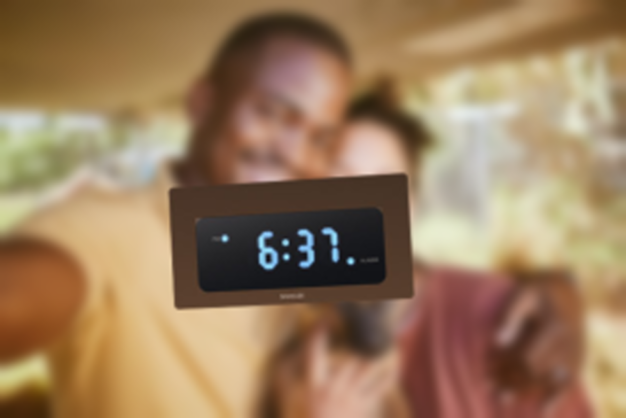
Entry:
6 h 37 min
